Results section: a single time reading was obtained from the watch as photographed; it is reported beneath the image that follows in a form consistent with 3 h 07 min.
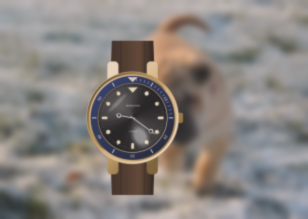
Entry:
9 h 21 min
